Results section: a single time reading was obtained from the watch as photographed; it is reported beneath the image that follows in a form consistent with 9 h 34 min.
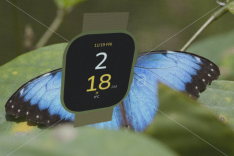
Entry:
2 h 18 min
